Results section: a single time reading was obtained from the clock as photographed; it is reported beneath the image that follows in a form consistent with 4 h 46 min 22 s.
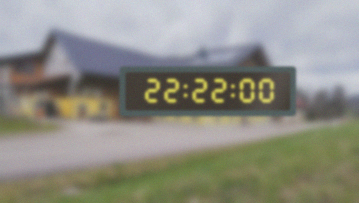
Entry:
22 h 22 min 00 s
